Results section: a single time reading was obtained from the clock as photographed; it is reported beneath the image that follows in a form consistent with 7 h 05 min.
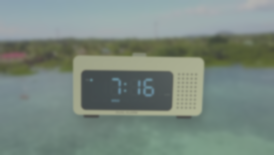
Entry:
7 h 16 min
